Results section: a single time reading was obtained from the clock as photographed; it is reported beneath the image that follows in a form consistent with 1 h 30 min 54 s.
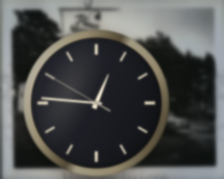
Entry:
12 h 45 min 50 s
